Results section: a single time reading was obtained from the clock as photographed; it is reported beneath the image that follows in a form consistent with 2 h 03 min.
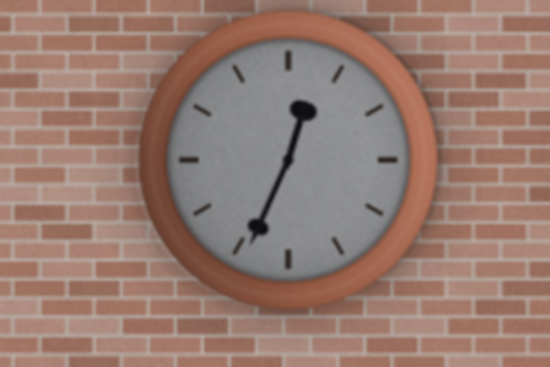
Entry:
12 h 34 min
